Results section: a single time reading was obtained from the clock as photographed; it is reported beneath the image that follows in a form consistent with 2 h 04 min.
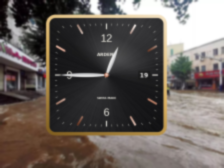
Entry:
12 h 45 min
